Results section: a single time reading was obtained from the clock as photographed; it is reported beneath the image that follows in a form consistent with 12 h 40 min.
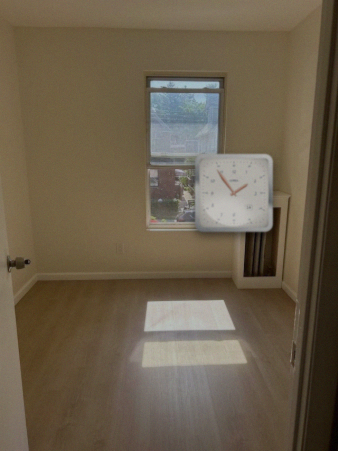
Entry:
1 h 54 min
